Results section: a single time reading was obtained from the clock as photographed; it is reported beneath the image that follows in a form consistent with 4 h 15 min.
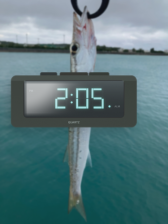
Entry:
2 h 05 min
